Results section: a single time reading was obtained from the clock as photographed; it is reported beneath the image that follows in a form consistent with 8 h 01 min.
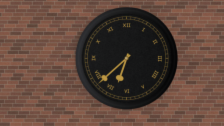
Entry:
6 h 38 min
